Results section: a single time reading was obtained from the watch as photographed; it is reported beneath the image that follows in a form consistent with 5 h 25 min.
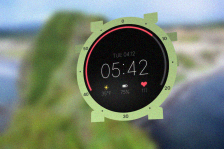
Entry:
5 h 42 min
